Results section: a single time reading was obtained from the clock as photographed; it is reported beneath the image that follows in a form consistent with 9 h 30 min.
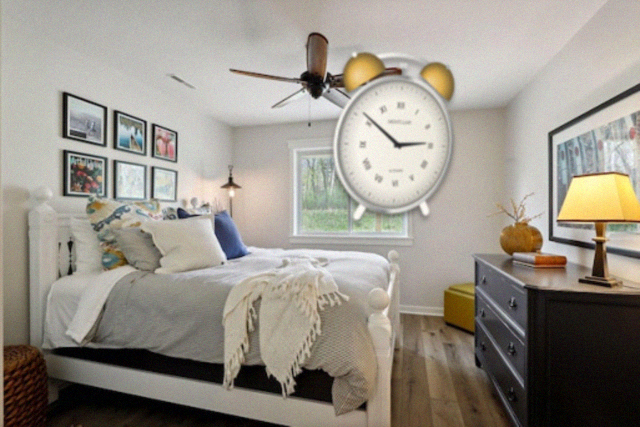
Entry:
2 h 51 min
